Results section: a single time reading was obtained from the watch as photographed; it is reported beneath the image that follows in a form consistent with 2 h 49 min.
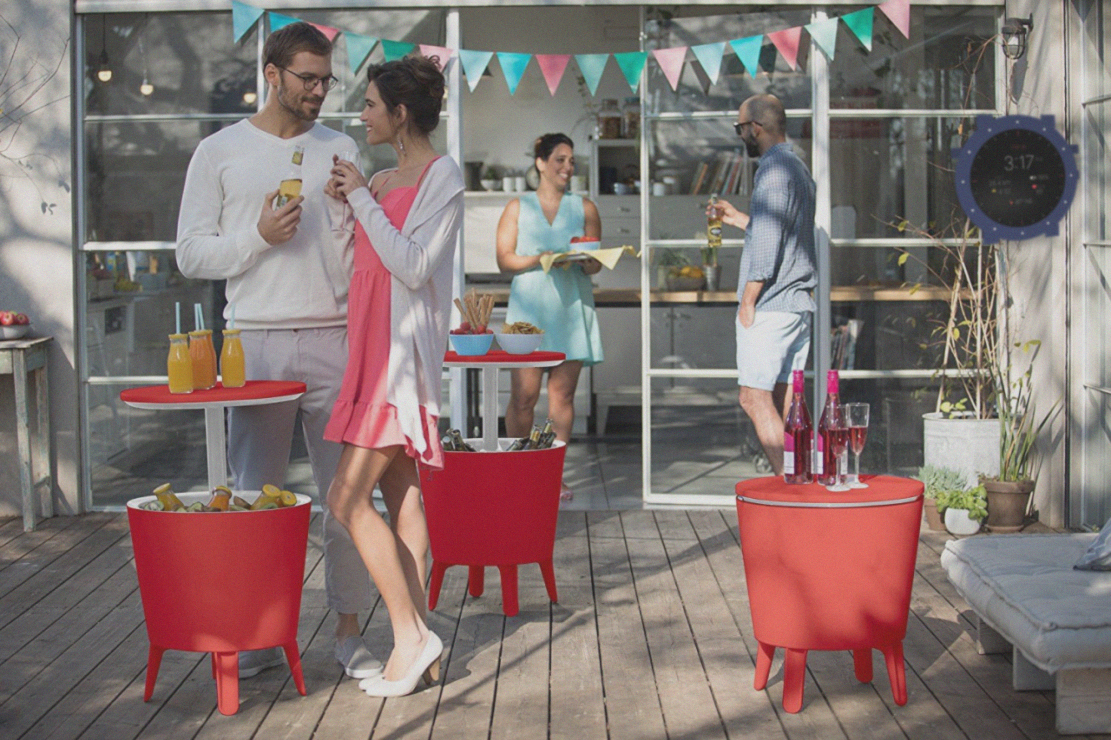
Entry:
3 h 17 min
